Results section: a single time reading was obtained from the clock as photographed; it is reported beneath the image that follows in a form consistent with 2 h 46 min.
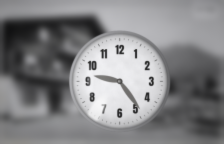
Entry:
9 h 24 min
